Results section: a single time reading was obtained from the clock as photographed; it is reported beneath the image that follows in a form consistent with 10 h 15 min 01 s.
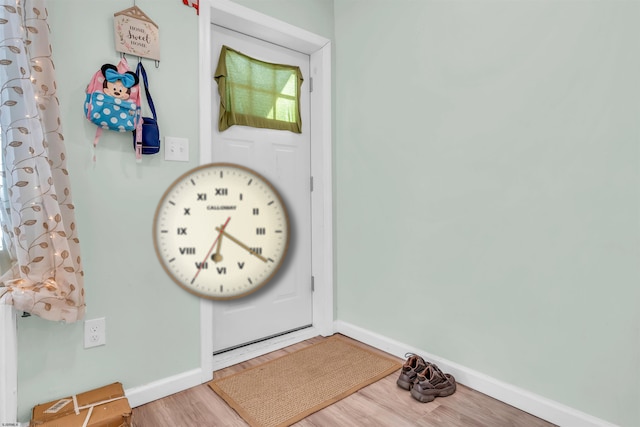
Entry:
6 h 20 min 35 s
